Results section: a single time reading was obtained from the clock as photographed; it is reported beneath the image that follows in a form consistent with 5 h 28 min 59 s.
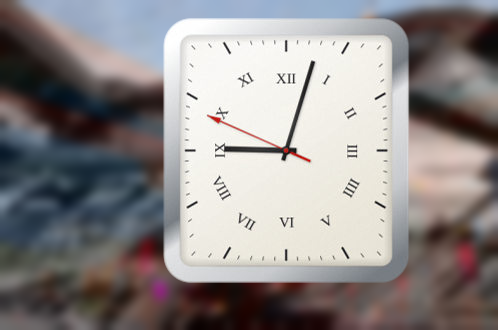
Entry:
9 h 02 min 49 s
